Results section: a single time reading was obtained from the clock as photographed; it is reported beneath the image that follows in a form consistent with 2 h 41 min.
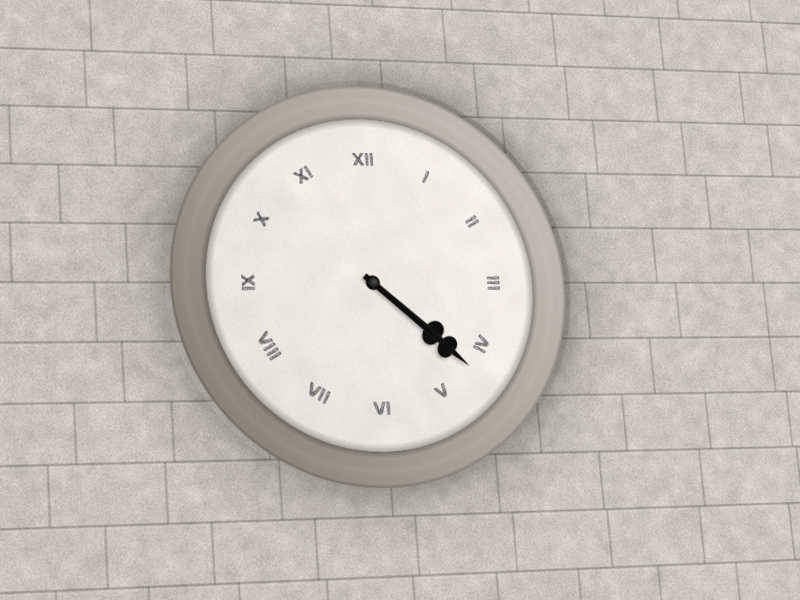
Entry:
4 h 22 min
